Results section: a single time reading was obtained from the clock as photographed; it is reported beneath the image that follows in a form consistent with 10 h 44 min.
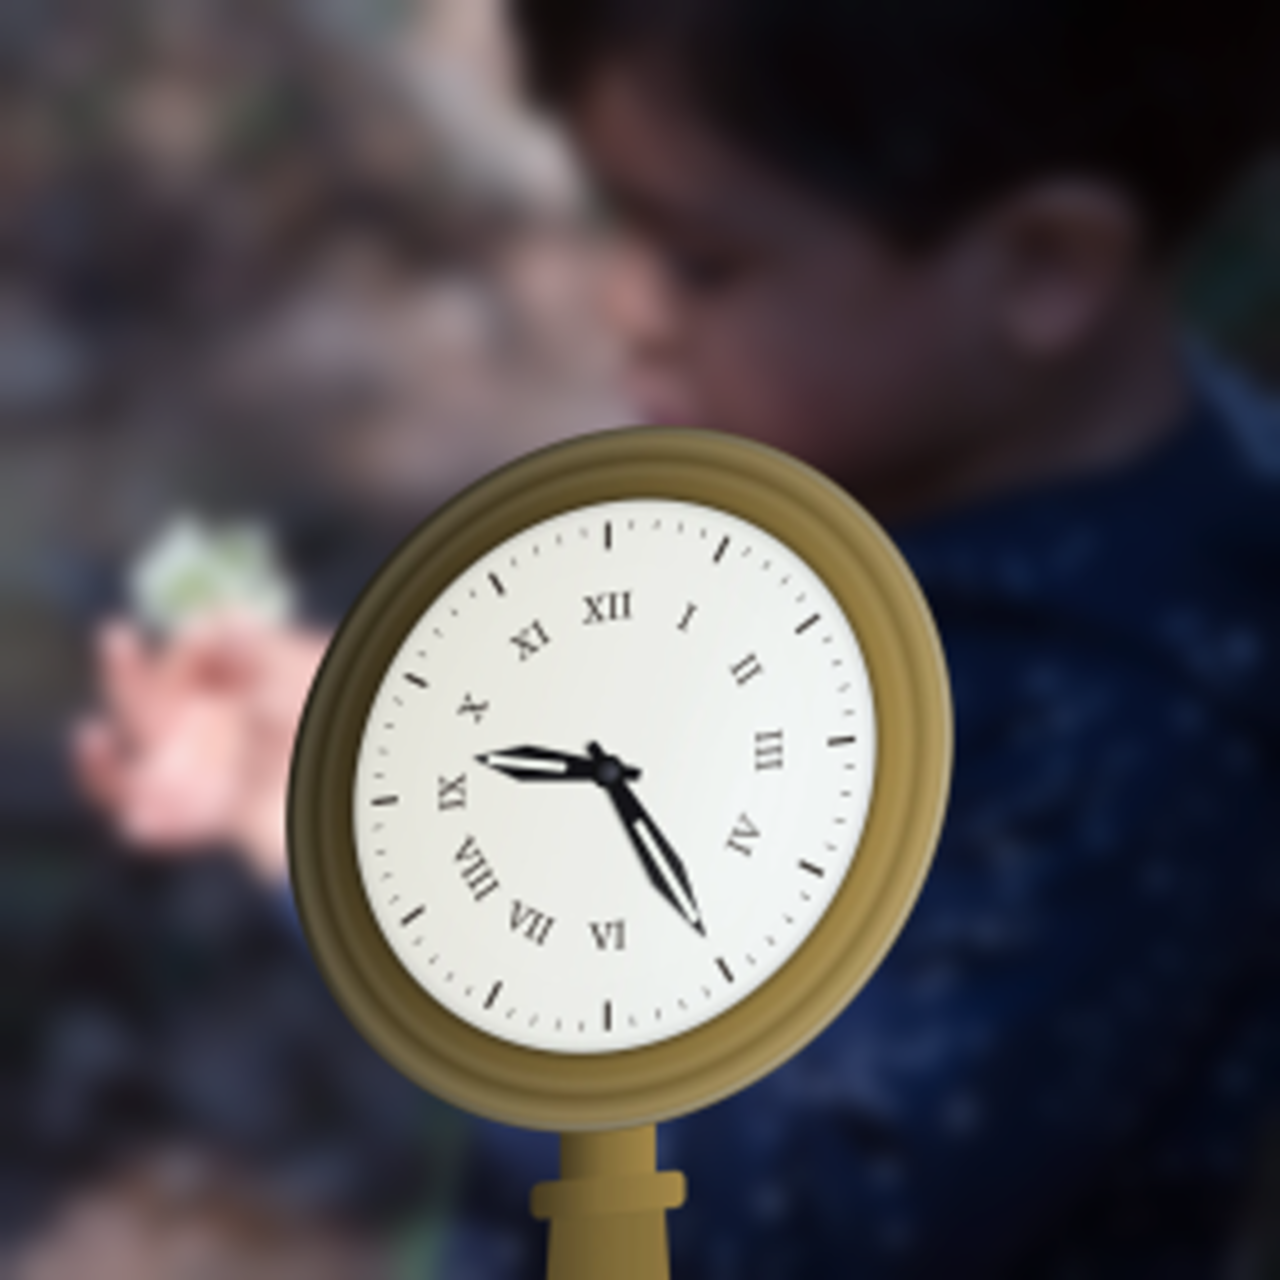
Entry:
9 h 25 min
